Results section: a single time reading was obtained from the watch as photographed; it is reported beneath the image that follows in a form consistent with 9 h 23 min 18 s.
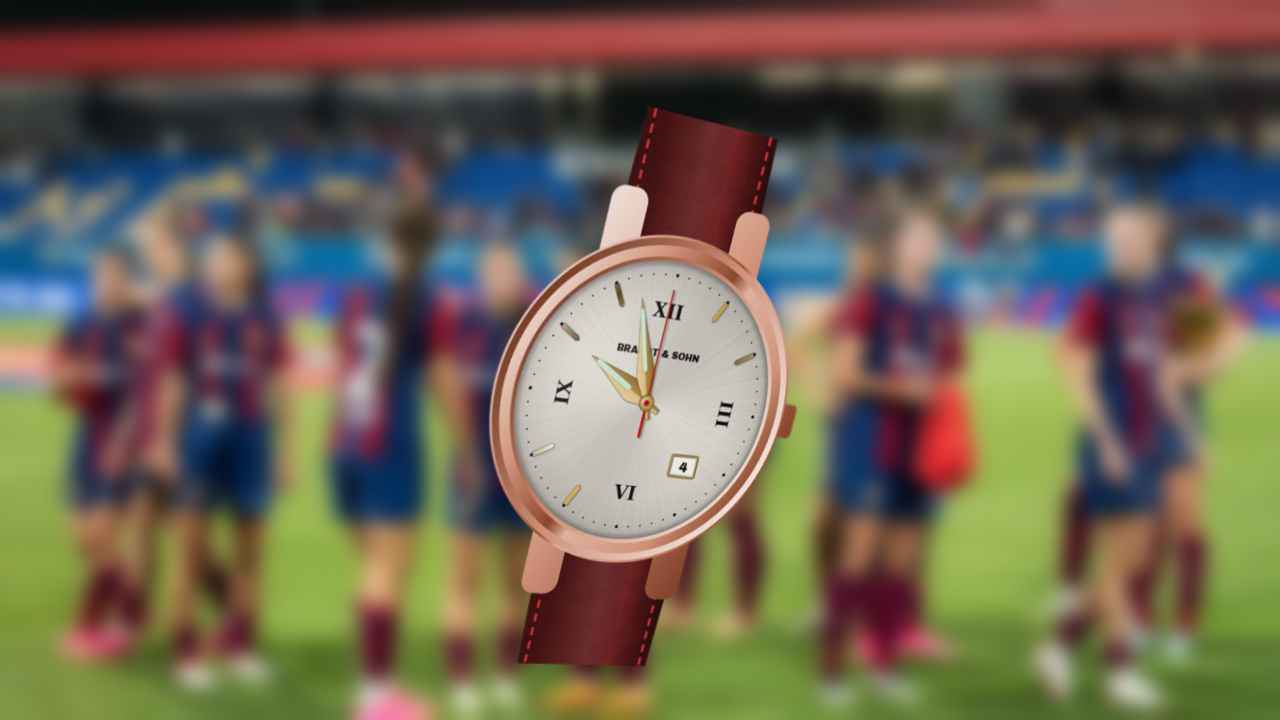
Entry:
9 h 57 min 00 s
